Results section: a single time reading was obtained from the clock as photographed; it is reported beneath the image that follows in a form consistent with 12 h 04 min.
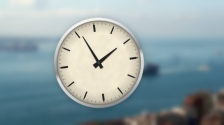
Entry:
1 h 56 min
